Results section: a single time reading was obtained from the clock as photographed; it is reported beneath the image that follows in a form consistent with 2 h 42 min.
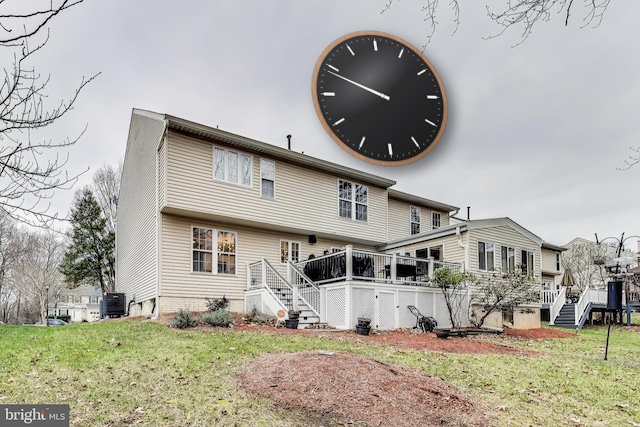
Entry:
9 h 49 min
